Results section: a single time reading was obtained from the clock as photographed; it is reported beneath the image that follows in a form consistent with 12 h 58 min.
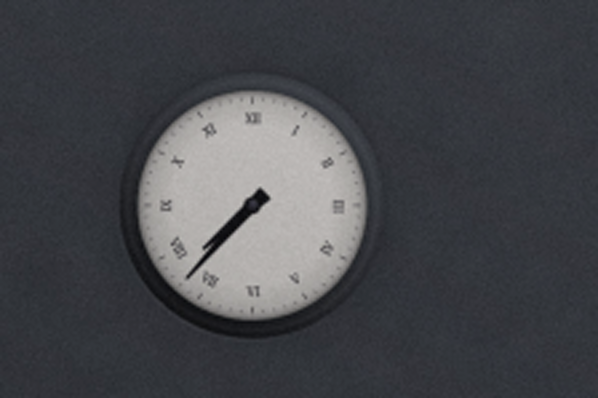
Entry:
7 h 37 min
